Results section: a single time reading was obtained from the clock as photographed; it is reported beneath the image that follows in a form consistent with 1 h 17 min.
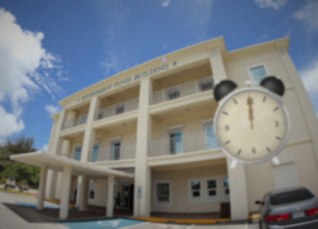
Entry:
12 h 00 min
